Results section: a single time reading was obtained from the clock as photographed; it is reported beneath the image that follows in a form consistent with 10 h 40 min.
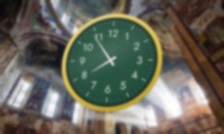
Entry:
7 h 54 min
